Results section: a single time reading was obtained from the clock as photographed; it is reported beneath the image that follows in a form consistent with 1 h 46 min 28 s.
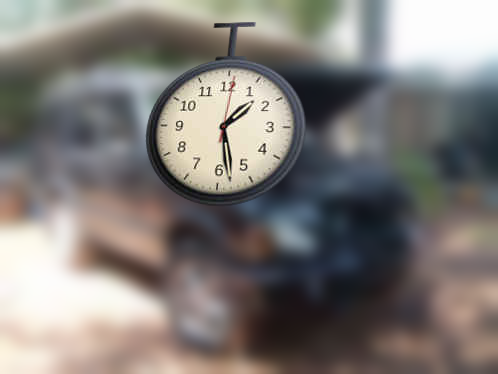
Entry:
1 h 28 min 01 s
